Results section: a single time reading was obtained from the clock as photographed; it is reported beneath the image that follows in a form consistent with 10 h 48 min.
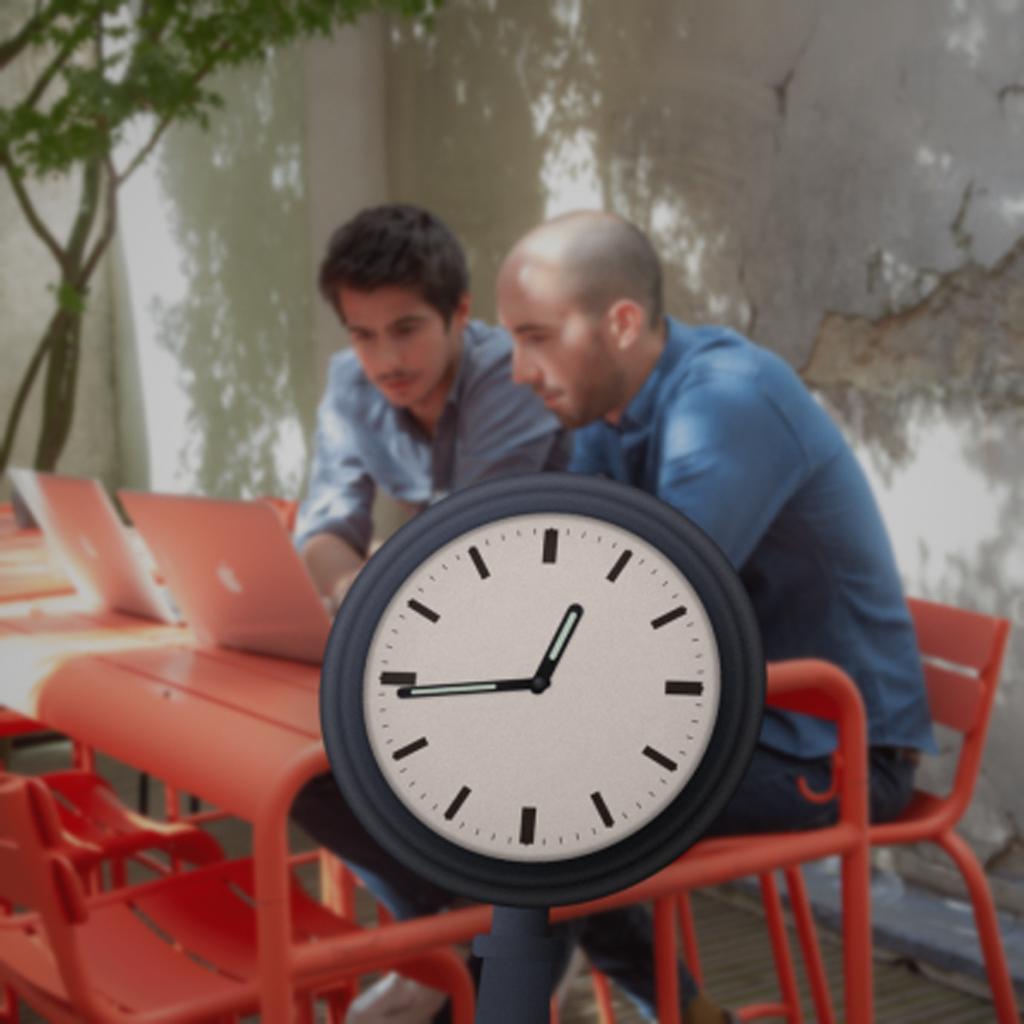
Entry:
12 h 44 min
